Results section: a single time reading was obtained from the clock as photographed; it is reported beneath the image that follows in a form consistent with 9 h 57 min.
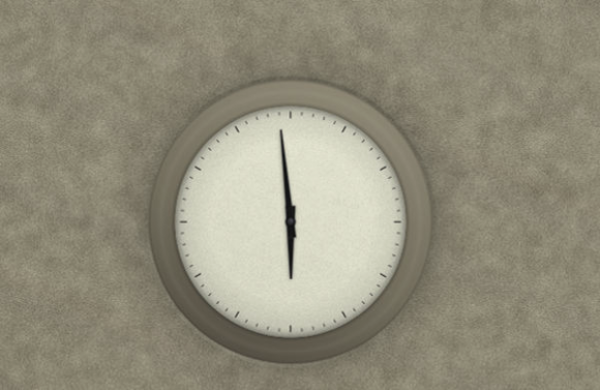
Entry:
5 h 59 min
